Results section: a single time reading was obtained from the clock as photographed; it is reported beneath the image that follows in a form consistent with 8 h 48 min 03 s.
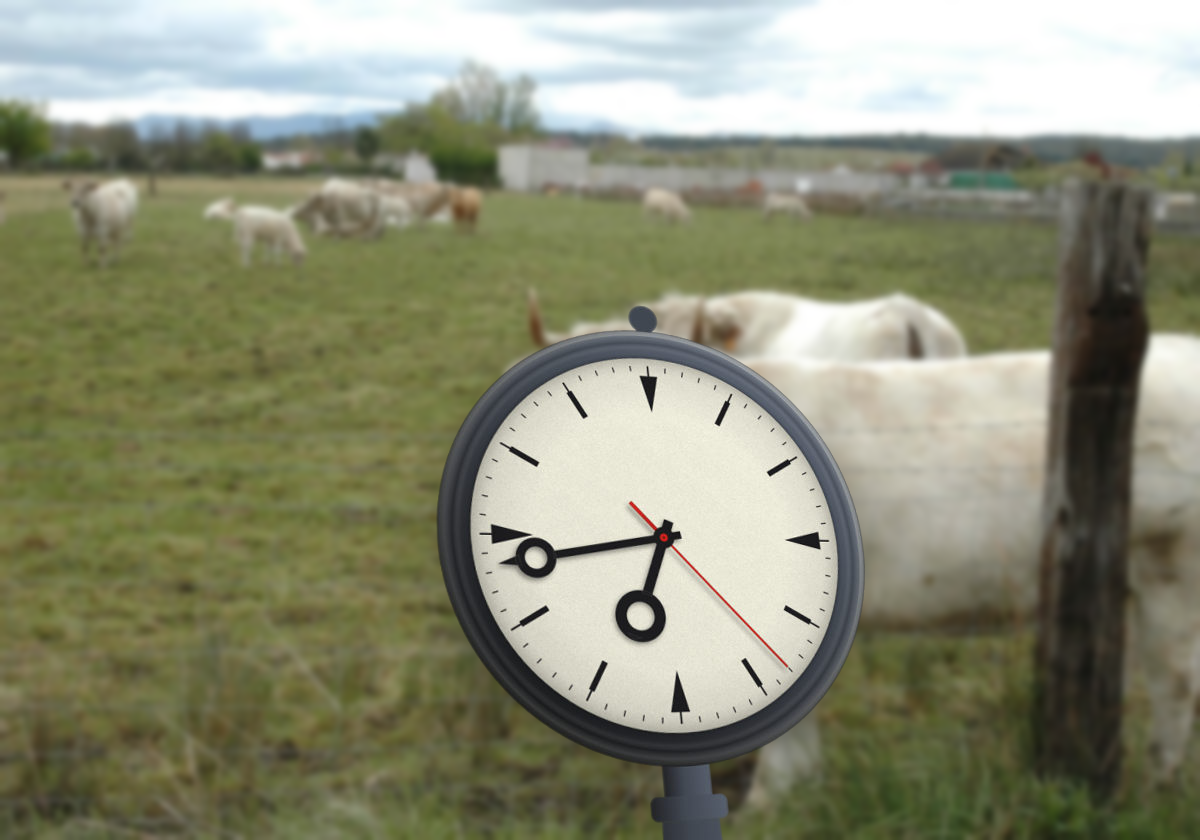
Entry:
6 h 43 min 23 s
